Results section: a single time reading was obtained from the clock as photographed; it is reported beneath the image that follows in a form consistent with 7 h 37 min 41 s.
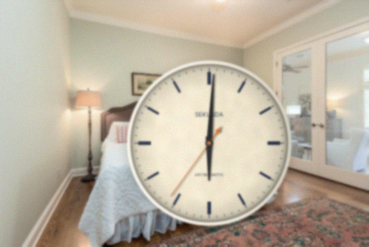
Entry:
6 h 00 min 36 s
